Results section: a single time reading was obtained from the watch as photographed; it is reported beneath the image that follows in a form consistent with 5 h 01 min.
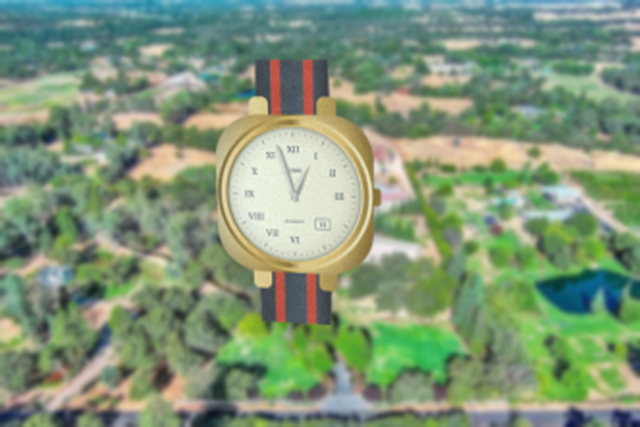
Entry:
12 h 57 min
